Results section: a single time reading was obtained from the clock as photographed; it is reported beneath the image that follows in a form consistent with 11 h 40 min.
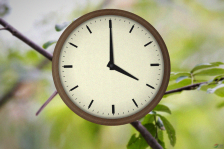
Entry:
4 h 00 min
